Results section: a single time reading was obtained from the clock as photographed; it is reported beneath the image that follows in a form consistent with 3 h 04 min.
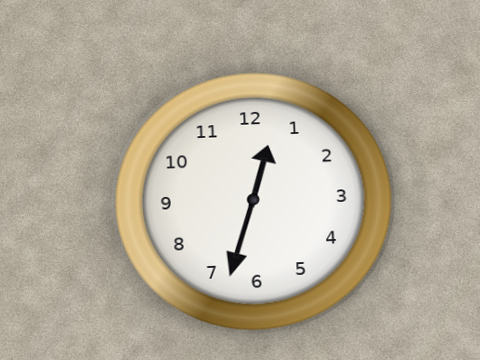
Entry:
12 h 33 min
